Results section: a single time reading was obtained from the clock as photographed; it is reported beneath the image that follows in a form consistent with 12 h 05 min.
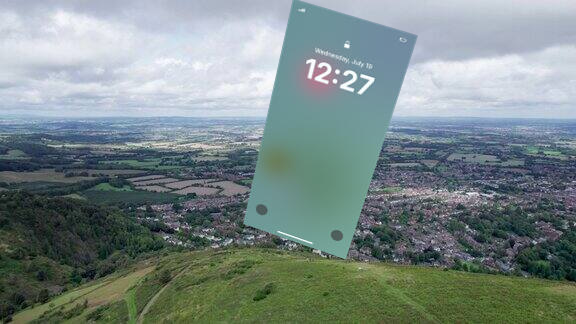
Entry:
12 h 27 min
